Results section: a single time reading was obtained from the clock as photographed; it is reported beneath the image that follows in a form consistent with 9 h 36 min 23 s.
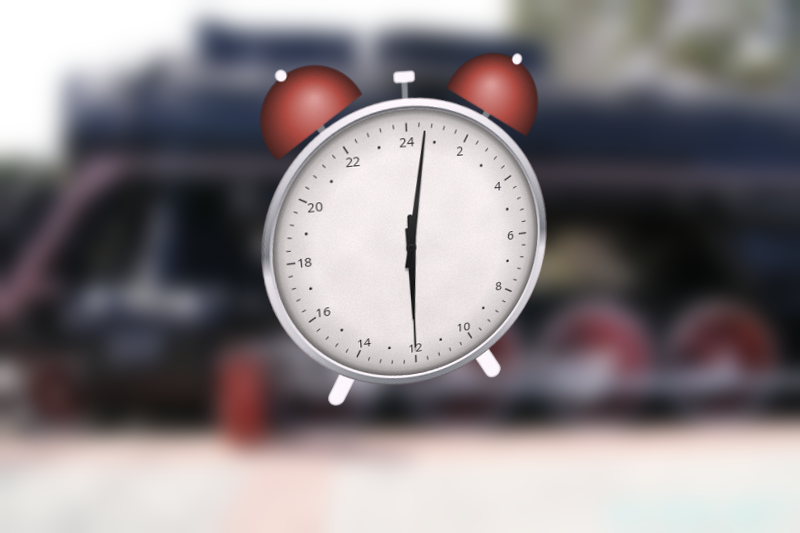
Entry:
12 h 01 min 30 s
